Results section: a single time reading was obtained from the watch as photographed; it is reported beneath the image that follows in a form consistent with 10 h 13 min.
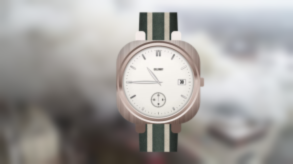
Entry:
10 h 45 min
